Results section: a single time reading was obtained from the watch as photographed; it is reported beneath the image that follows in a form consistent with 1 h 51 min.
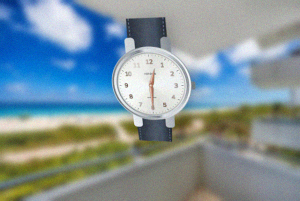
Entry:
12 h 30 min
